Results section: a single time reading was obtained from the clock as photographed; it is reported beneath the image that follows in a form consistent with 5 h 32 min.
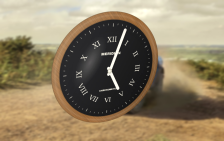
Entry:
5 h 03 min
